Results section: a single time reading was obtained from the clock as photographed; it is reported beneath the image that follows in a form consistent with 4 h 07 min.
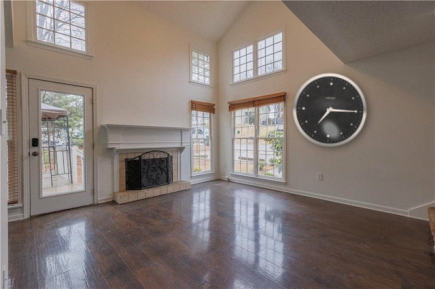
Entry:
7 h 15 min
